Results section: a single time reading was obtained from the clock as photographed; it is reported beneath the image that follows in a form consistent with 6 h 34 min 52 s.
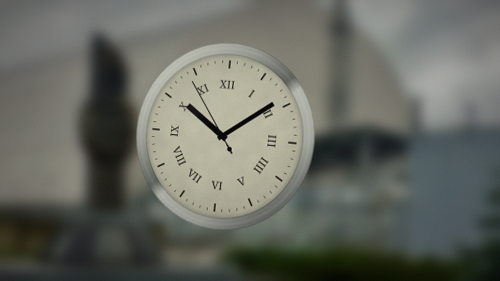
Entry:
10 h 08 min 54 s
